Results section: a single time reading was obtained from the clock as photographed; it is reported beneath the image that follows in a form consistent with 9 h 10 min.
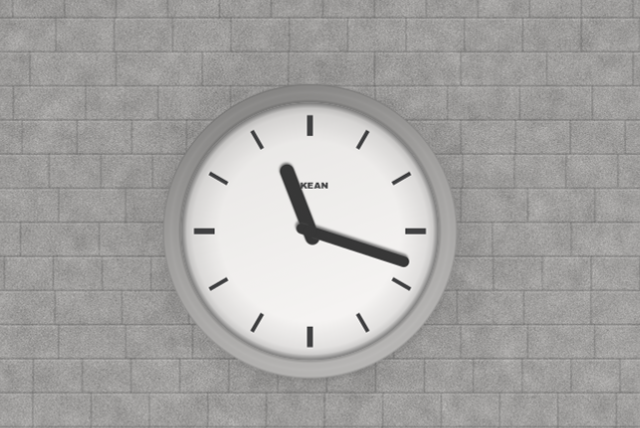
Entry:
11 h 18 min
